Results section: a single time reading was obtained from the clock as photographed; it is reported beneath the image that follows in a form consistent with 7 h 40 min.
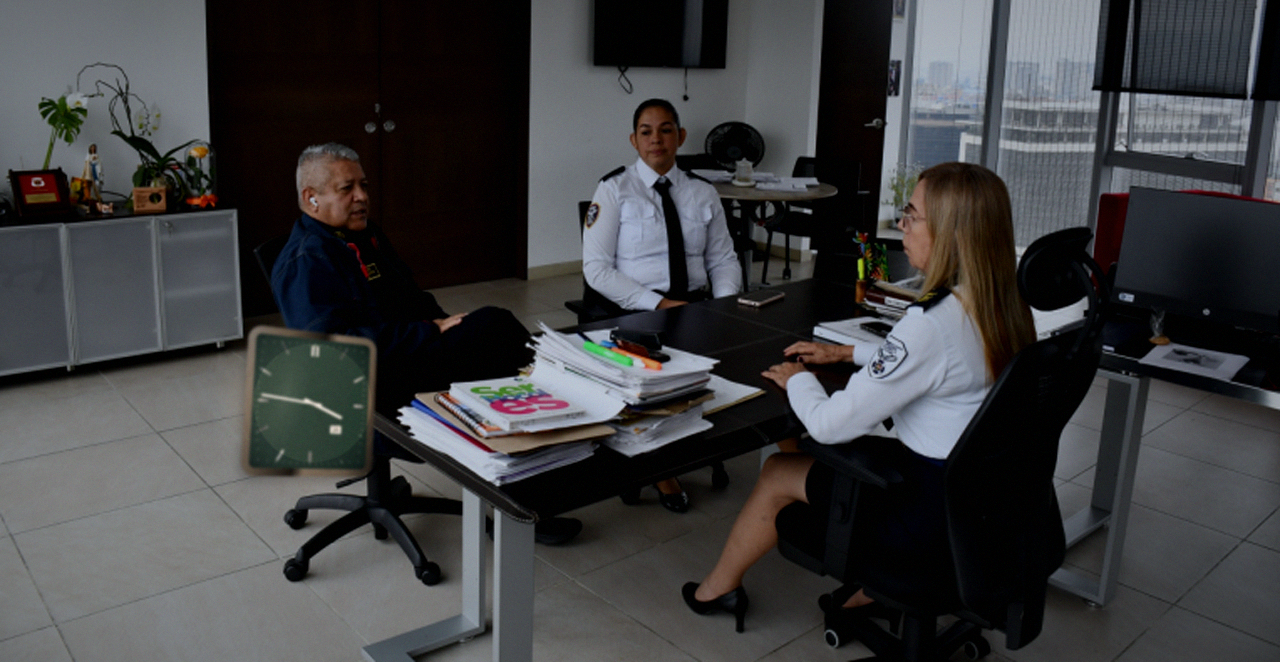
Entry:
3 h 46 min
